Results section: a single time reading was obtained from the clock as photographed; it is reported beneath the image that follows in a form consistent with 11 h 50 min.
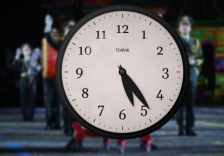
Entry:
5 h 24 min
